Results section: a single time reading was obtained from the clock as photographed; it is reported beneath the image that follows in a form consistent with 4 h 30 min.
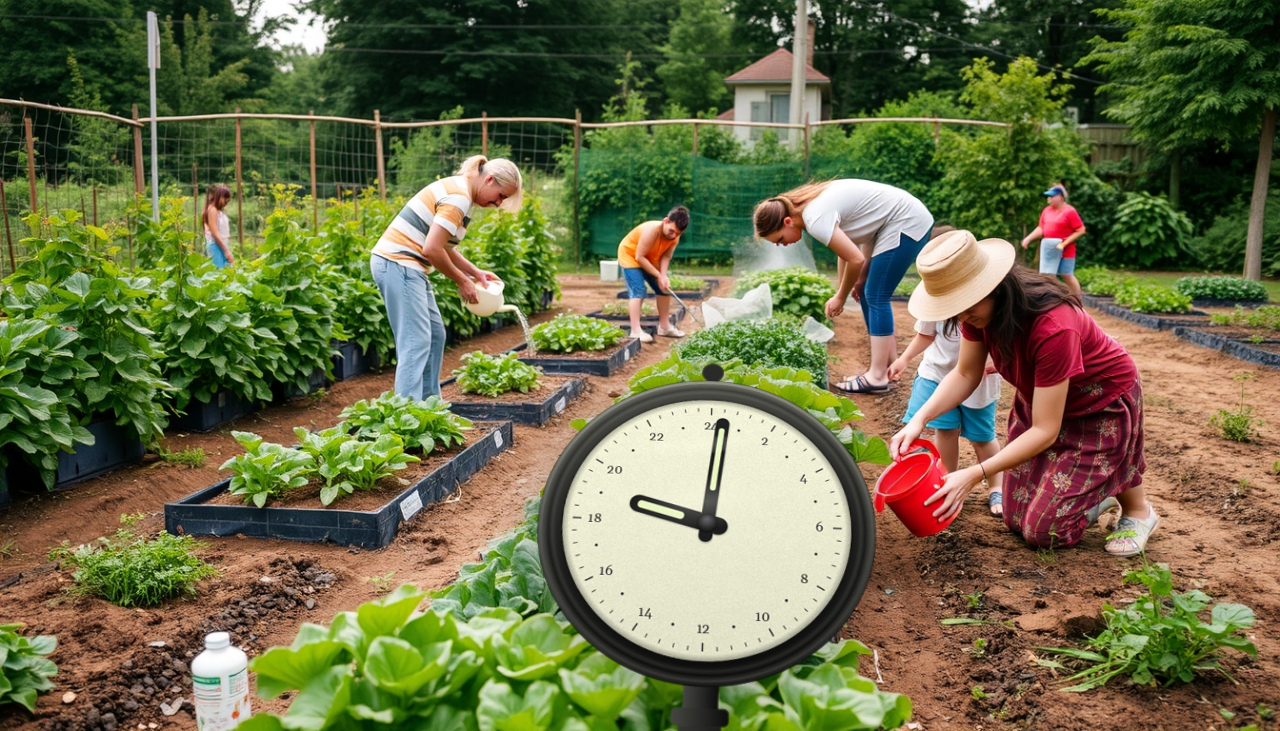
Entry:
19 h 01 min
